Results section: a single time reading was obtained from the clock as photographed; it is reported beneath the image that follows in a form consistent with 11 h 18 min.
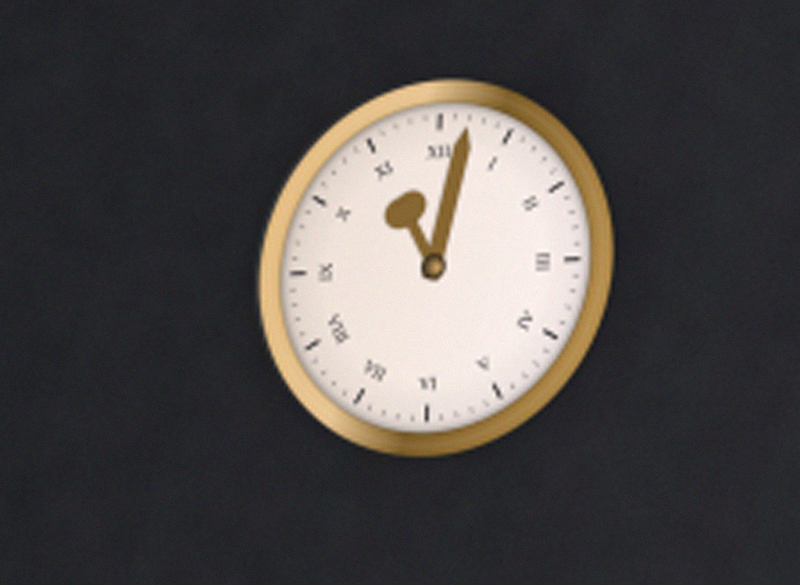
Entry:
11 h 02 min
